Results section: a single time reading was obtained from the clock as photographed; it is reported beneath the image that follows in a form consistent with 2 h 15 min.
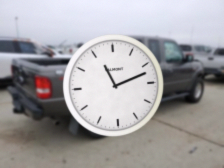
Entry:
11 h 12 min
